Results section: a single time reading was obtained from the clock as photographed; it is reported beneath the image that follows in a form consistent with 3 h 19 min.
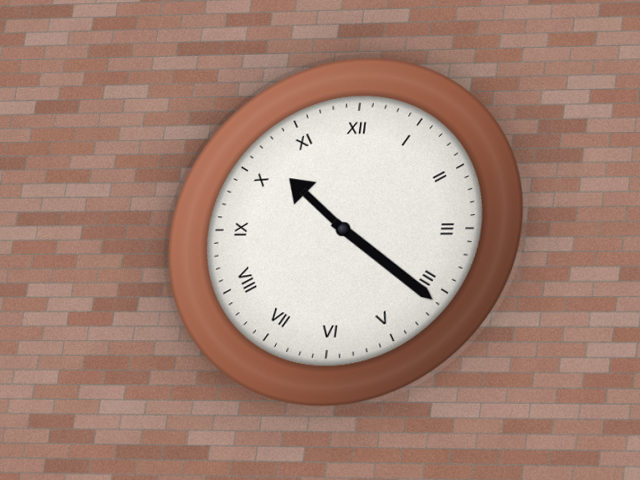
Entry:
10 h 21 min
